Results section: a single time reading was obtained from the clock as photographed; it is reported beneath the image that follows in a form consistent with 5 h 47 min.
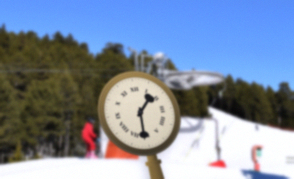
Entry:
1 h 31 min
